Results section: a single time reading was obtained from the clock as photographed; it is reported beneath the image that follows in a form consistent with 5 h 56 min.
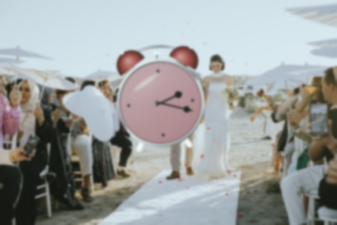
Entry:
2 h 18 min
